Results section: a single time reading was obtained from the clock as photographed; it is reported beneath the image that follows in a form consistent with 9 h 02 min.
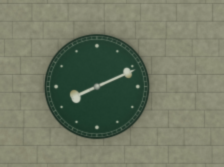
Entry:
8 h 11 min
